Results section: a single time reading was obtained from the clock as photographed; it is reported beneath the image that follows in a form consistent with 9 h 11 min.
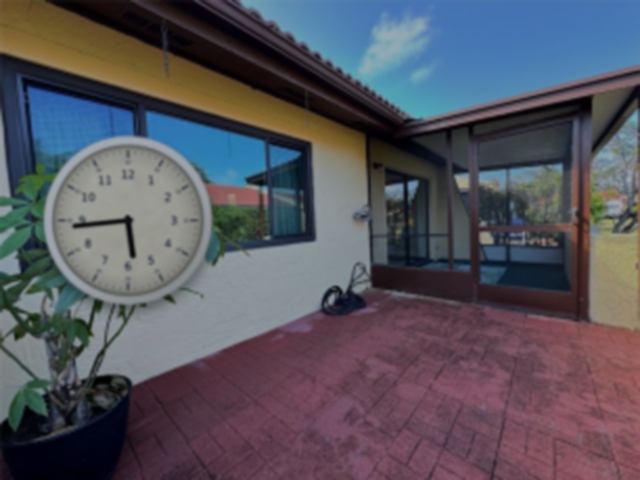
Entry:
5 h 44 min
